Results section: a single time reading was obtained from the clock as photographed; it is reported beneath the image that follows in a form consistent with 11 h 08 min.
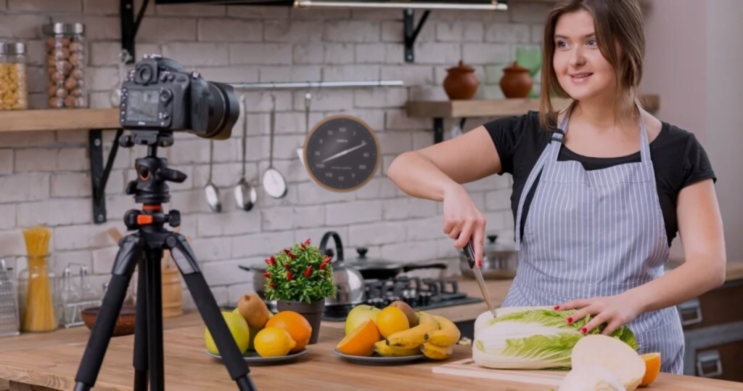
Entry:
8 h 11 min
